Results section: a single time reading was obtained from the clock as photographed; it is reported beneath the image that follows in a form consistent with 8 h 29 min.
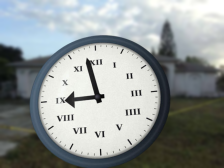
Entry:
8 h 58 min
